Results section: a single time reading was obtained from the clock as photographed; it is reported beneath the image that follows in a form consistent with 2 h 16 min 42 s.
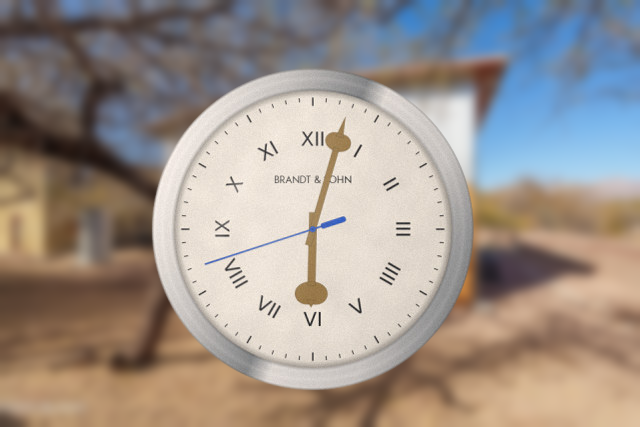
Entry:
6 h 02 min 42 s
